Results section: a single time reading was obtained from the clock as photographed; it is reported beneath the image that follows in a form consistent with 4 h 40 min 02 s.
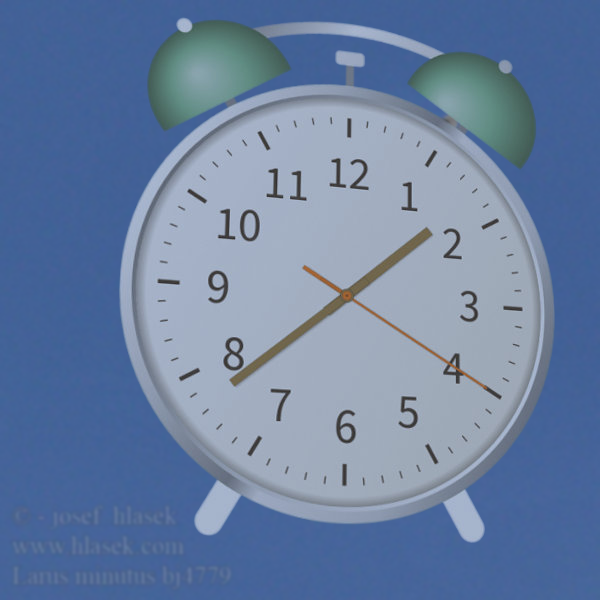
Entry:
1 h 38 min 20 s
